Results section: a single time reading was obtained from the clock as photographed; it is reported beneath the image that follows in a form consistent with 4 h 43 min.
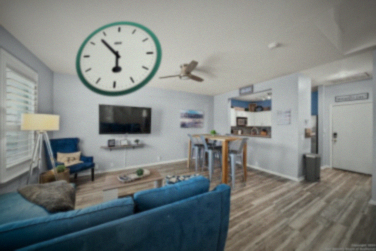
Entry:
5 h 53 min
